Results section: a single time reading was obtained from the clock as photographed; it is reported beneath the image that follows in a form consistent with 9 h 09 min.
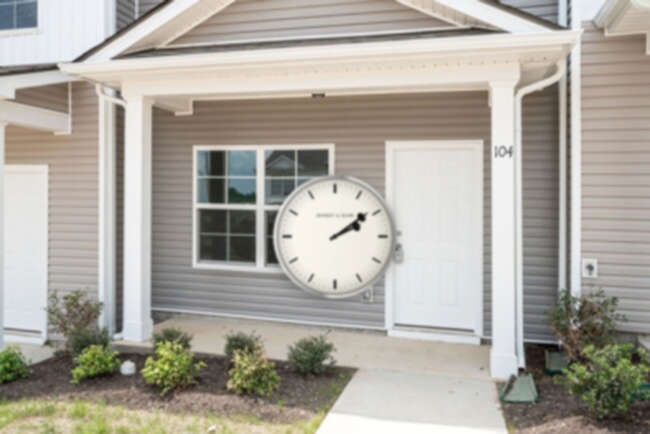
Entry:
2 h 09 min
